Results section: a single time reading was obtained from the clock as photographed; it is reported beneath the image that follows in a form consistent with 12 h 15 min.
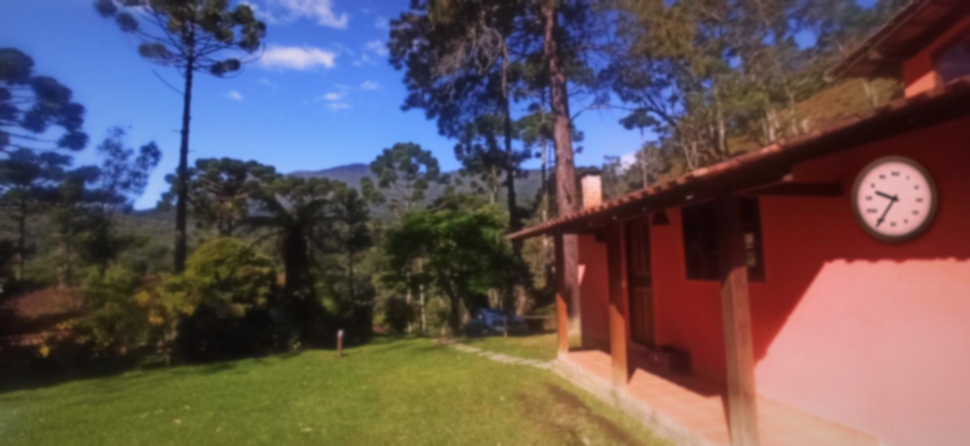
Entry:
9 h 35 min
